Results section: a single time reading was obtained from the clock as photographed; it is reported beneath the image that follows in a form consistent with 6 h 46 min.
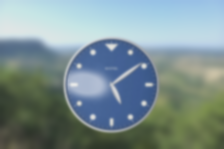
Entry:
5 h 09 min
